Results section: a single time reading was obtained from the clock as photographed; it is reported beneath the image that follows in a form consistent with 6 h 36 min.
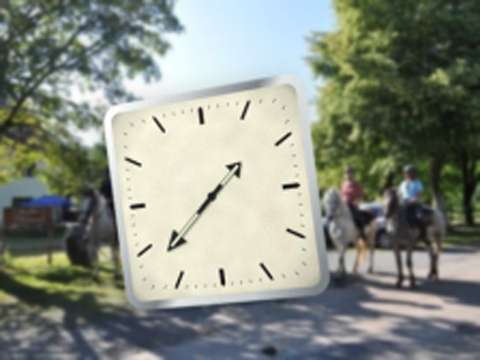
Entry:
1 h 38 min
